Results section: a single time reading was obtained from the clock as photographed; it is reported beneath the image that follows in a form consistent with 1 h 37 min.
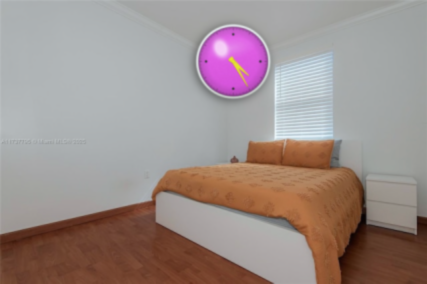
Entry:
4 h 25 min
